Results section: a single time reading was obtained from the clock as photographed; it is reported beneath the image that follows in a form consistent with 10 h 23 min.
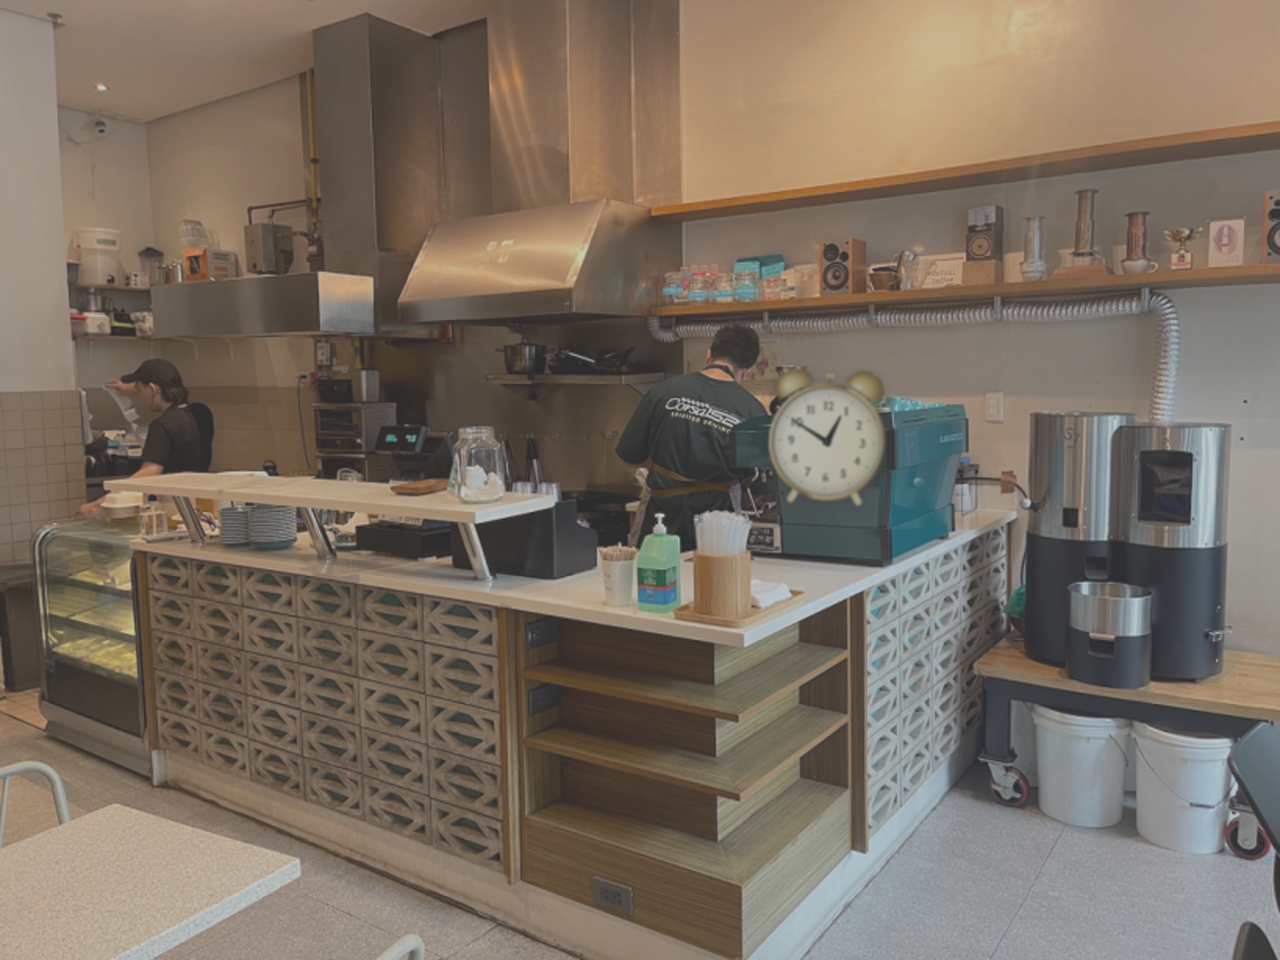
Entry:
12 h 50 min
